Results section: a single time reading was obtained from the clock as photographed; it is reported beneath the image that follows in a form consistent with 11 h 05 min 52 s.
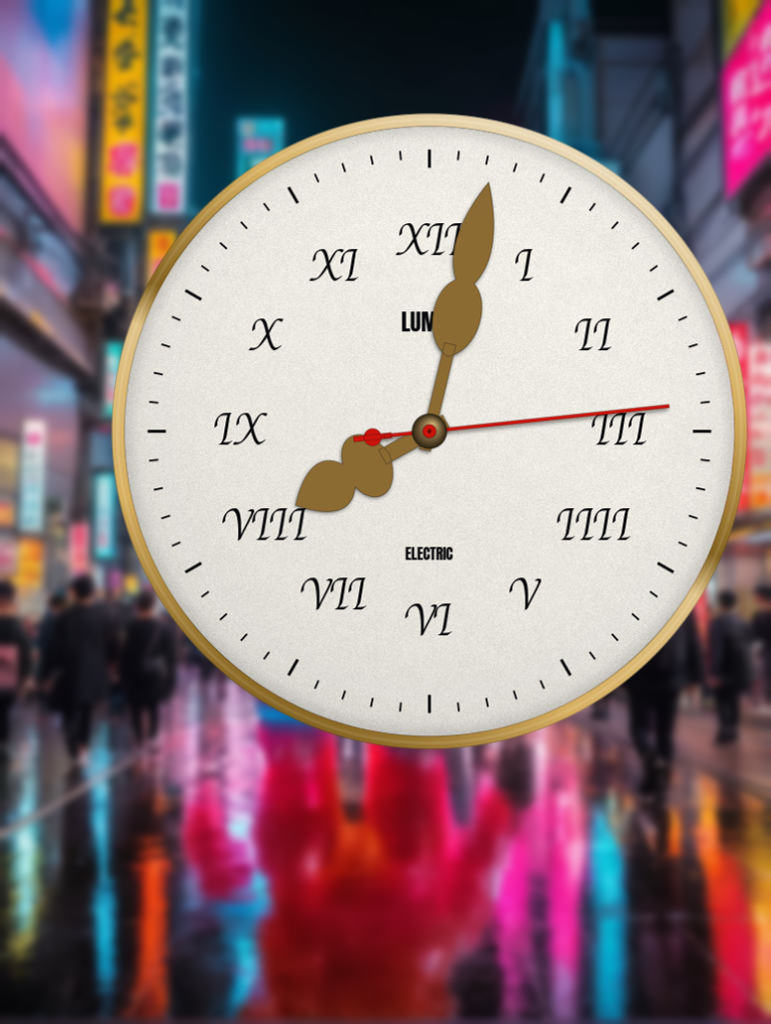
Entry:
8 h 02 min 14 s
